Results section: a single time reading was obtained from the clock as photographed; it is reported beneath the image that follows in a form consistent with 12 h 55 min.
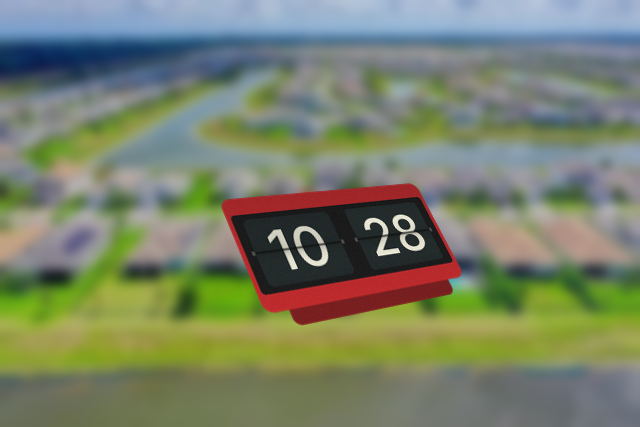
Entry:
10 h 28 min
